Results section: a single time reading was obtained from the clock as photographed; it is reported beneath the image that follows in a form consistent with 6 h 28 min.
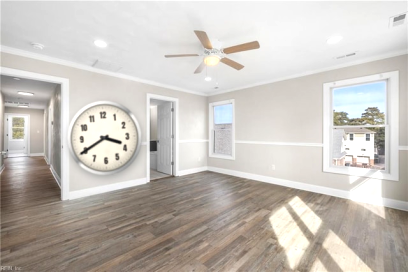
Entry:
3 h 40 min
